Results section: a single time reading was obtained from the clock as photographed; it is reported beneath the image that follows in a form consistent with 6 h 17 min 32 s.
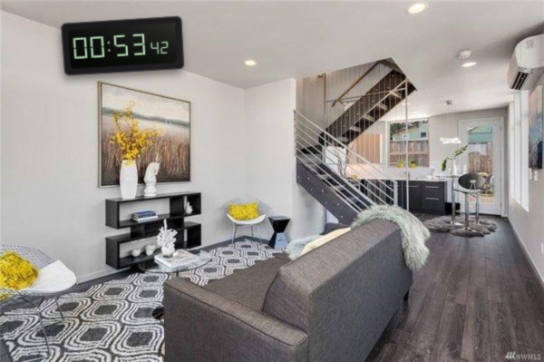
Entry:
0 h 53 min 42 s
